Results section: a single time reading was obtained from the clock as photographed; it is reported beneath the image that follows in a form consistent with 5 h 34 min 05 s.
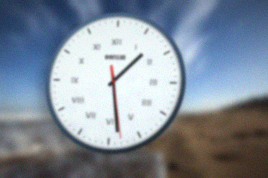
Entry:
1 h 28 min 28 s
